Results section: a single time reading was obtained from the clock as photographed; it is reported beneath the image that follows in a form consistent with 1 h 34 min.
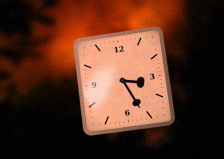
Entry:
3 h 26 min
